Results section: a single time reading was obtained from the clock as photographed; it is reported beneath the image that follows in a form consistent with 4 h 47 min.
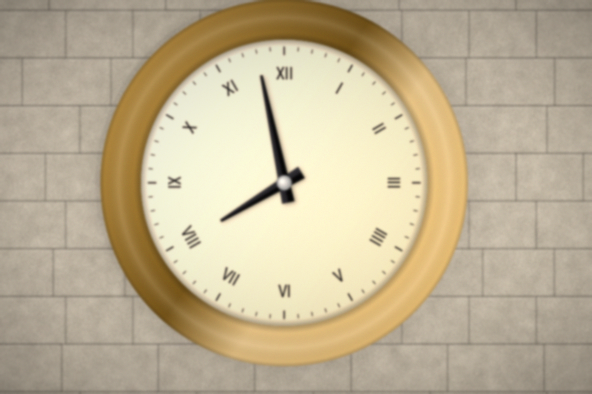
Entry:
7 h 58 min
